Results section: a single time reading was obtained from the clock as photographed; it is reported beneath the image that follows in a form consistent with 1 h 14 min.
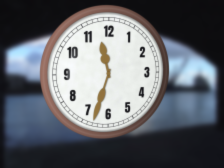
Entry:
11 h 33 min
